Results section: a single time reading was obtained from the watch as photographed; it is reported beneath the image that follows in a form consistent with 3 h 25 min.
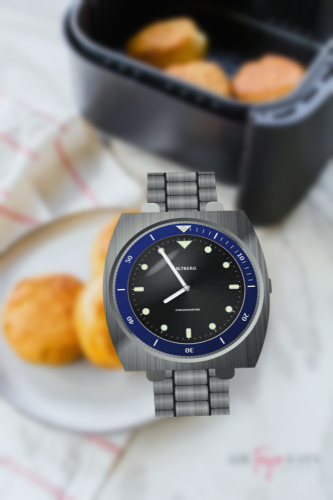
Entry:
7 h 55 min
